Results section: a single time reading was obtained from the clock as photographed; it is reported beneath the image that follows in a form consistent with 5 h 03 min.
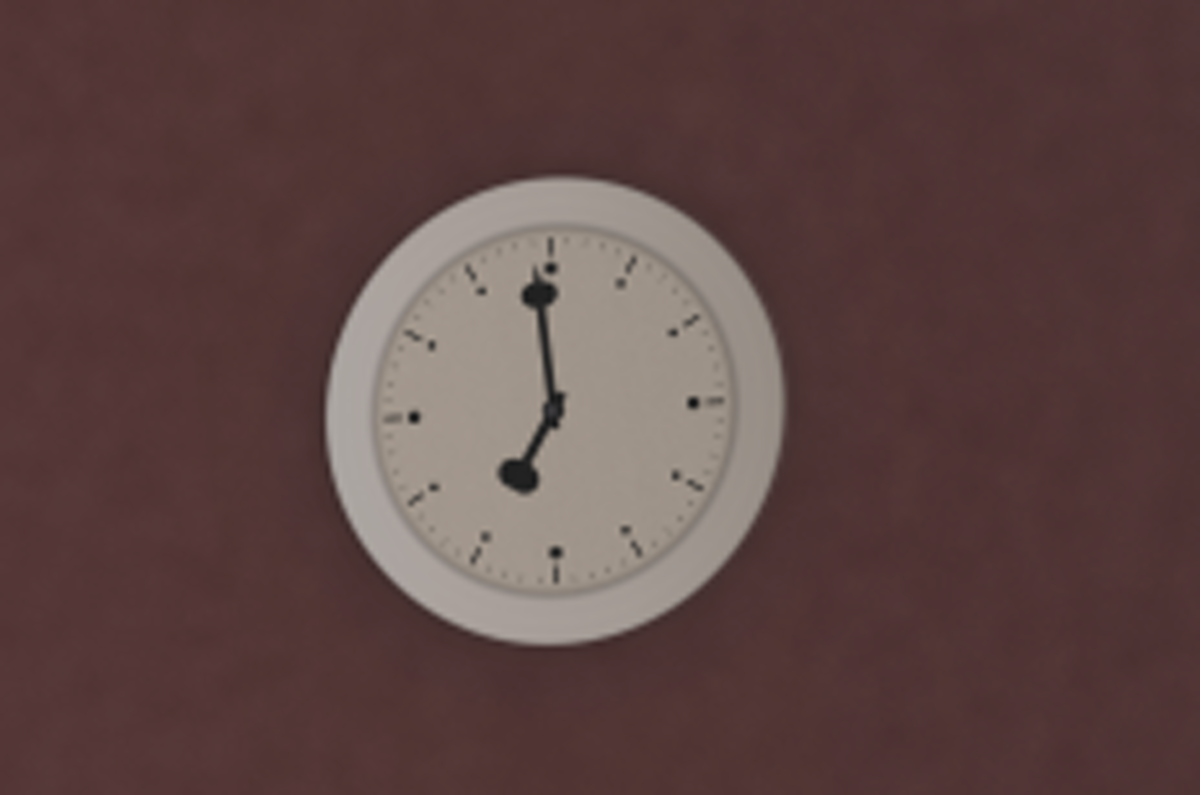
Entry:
6 h 59 min
